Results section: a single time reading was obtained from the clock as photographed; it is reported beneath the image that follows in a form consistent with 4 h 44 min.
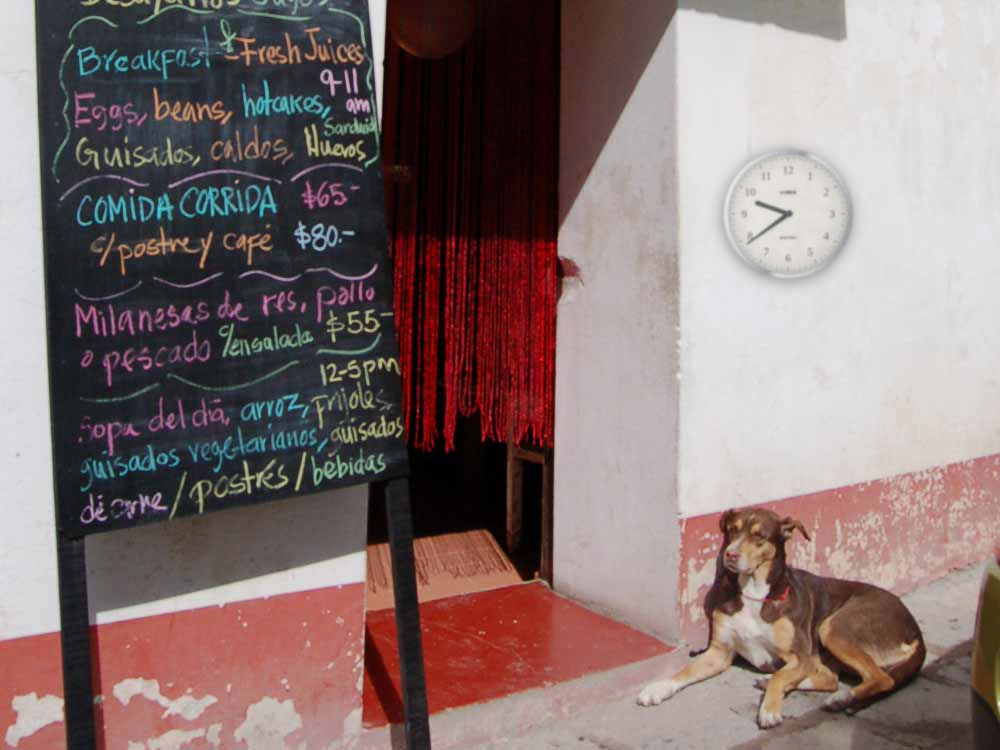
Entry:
9 h 39 min
